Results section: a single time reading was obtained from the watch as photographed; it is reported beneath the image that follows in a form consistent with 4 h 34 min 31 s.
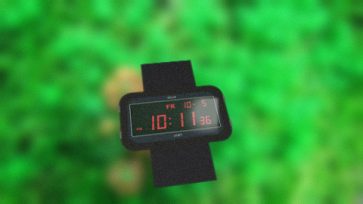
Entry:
10 h 11 min 36 s
